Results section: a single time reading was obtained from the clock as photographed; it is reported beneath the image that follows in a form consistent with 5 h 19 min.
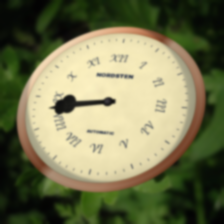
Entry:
8 h 43 min
